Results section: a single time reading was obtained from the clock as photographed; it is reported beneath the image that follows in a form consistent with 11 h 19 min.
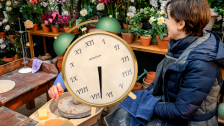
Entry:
6 h 33 min
